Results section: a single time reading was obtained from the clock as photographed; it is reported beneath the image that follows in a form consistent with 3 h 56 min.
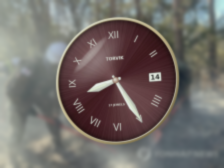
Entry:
8 h 25 min
